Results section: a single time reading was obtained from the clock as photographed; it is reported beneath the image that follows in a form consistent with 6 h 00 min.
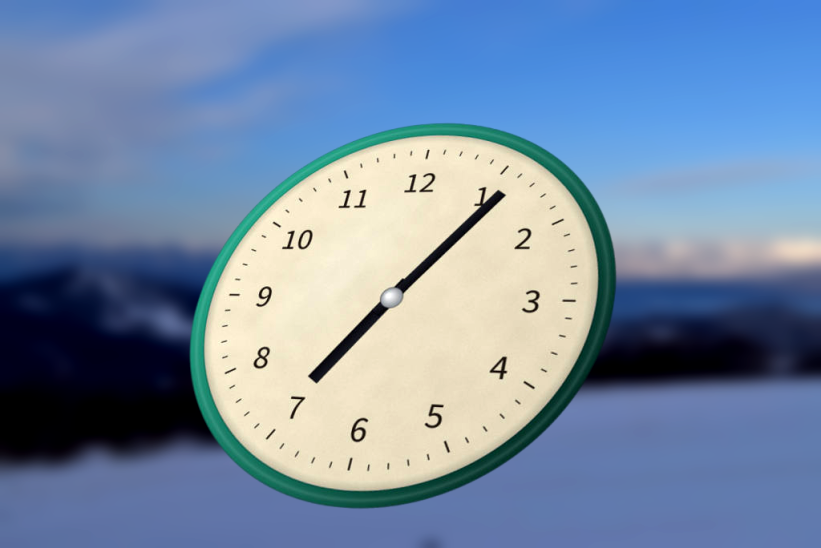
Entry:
7 h 06 min
